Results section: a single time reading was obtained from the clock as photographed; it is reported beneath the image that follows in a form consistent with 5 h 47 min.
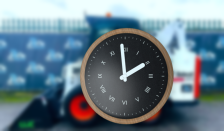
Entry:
1 h 59 min
